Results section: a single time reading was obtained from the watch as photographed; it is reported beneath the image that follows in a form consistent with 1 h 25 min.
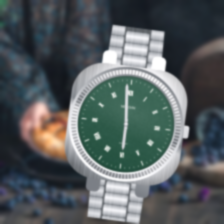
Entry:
5 h 59 min
